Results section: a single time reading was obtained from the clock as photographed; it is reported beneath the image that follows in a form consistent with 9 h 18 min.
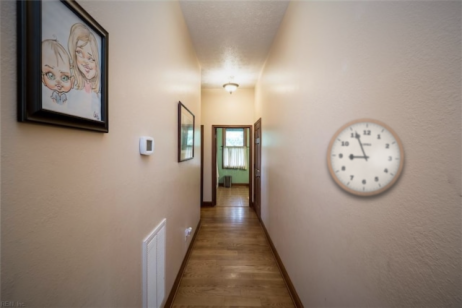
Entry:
8 h 56 min
